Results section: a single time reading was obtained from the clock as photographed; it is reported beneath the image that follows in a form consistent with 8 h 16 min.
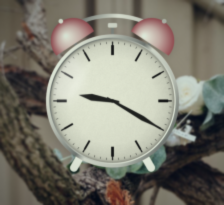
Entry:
9 h 20 min
